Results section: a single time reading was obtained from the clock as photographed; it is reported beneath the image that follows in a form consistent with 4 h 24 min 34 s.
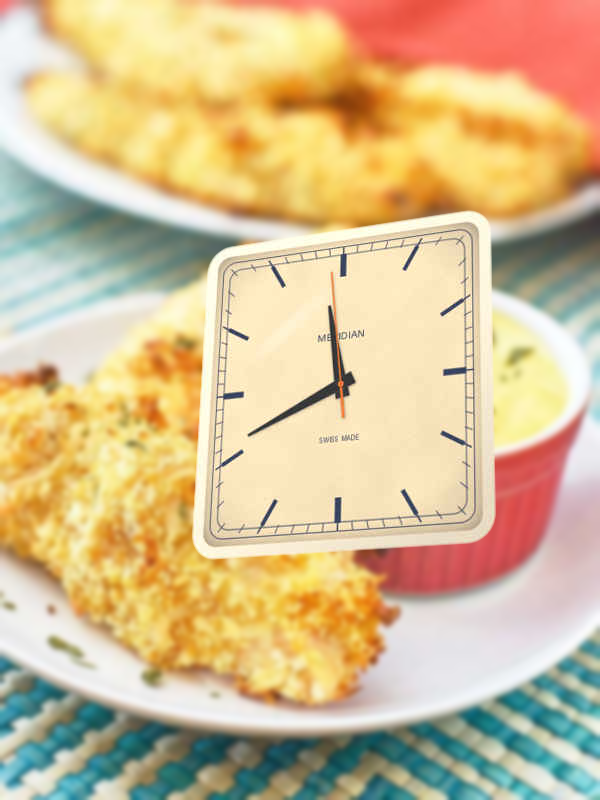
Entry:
11 h 40 min 59 s
